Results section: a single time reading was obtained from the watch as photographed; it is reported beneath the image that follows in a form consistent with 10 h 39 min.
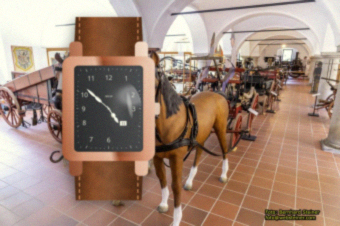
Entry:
4 h 52 min
